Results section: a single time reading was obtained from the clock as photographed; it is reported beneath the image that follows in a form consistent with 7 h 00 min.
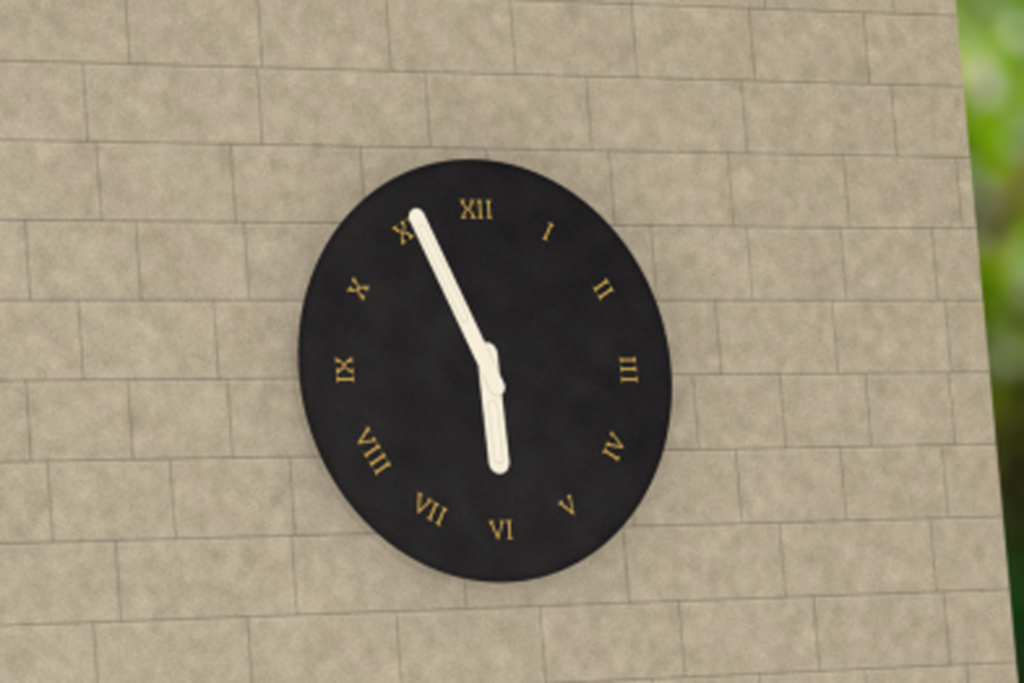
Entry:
5 h 56 min
